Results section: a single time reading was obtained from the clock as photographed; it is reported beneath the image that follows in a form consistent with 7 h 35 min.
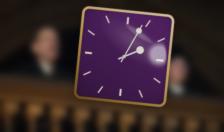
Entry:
2 h 04 min
